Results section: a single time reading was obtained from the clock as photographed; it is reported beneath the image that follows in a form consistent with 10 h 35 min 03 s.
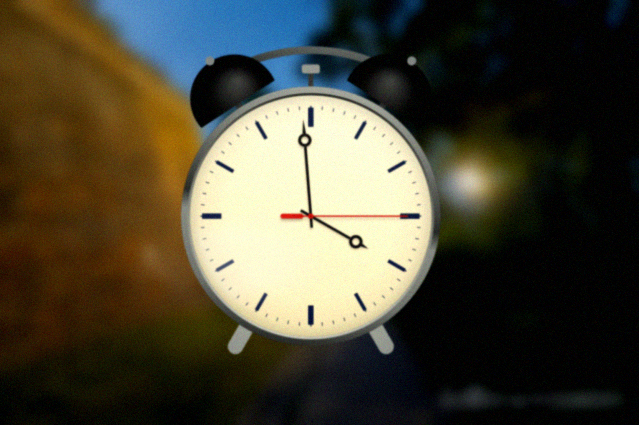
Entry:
3 h 59 min 15 s
